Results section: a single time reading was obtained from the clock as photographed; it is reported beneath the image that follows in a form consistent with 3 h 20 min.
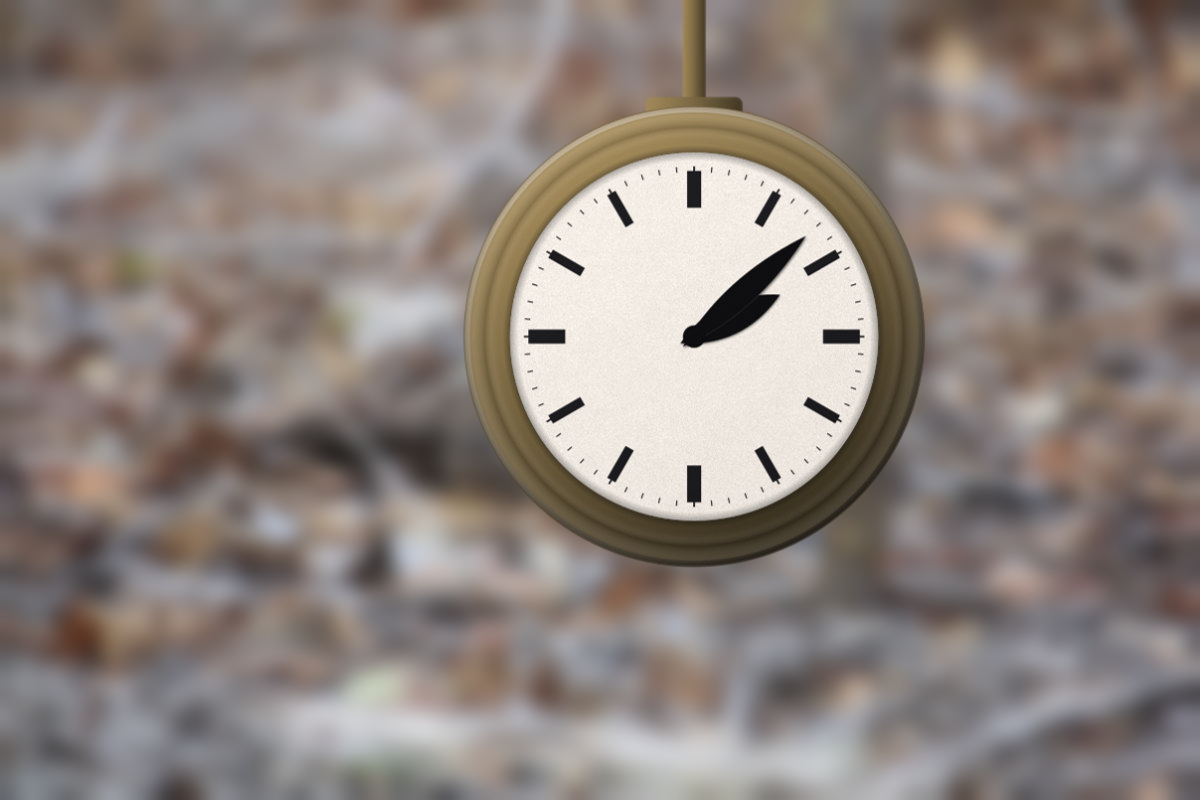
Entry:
2 h 08 min
